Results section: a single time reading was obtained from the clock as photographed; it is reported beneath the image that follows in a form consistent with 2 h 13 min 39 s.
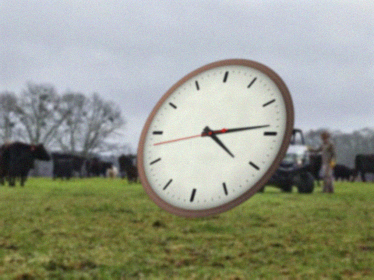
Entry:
4 h 13 min 43 s
